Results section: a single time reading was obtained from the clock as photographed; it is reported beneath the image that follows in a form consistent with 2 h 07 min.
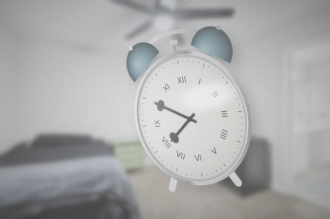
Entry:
7 h 50 min
